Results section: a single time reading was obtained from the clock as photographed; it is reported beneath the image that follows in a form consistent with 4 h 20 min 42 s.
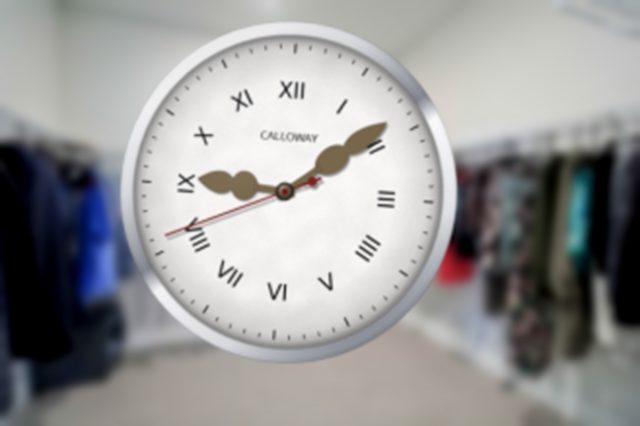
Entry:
9 h 08 min 41 s
